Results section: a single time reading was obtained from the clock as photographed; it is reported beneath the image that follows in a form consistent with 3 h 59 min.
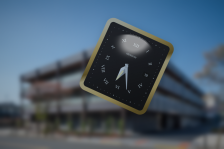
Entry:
6 h 26 min
